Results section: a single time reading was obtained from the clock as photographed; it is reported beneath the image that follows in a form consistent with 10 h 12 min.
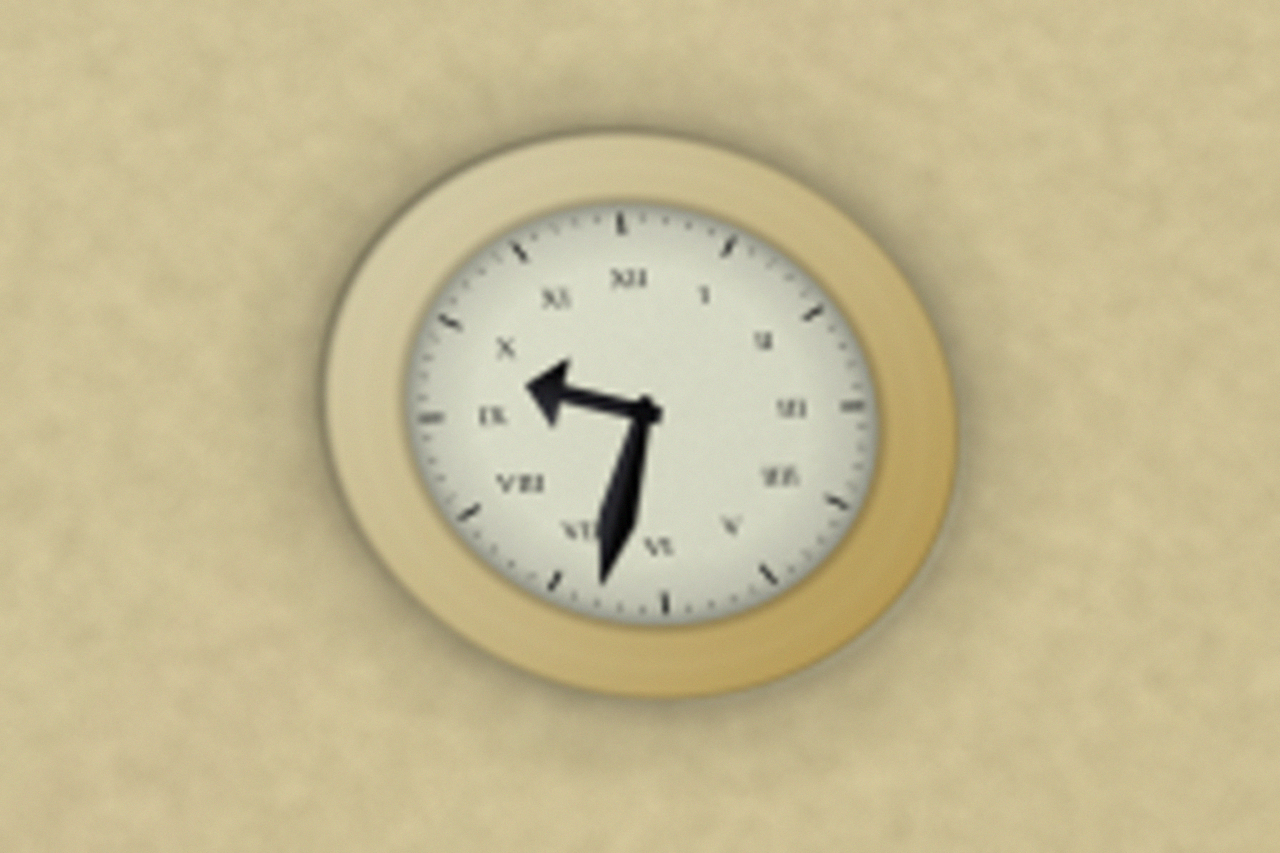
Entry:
9 h 33 min
